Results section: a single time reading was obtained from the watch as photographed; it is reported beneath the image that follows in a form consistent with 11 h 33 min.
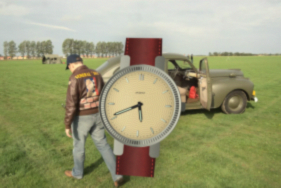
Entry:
5 h 41 min
